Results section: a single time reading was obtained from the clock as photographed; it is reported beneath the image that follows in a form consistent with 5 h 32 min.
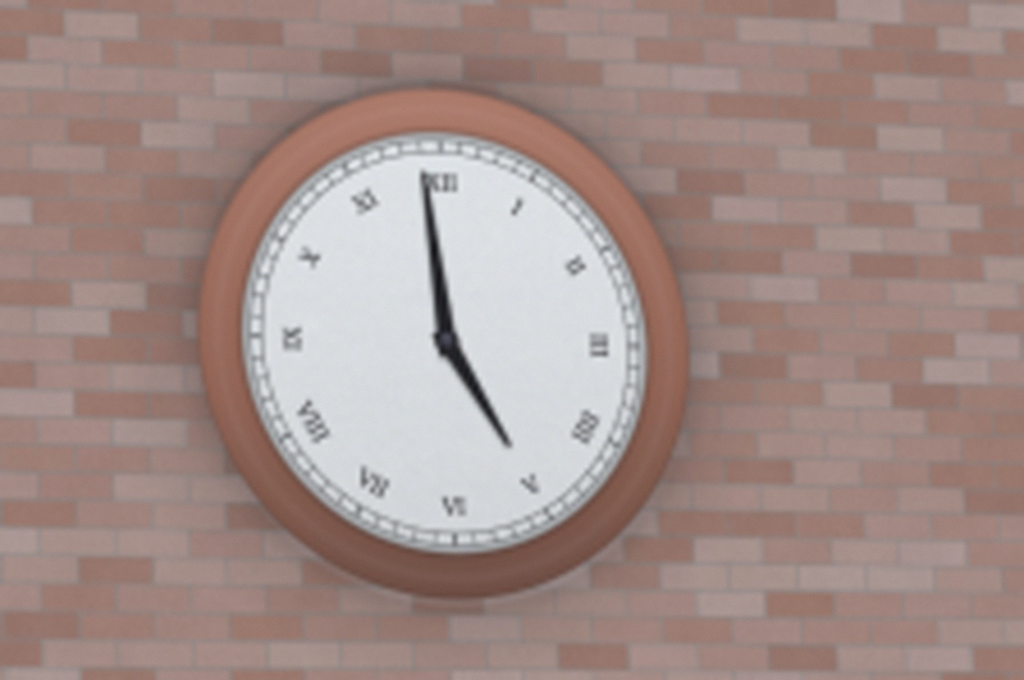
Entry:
4 h 59 min
